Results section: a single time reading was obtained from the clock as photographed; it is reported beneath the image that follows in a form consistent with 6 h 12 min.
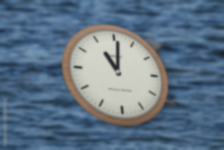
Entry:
11 h 01 min
